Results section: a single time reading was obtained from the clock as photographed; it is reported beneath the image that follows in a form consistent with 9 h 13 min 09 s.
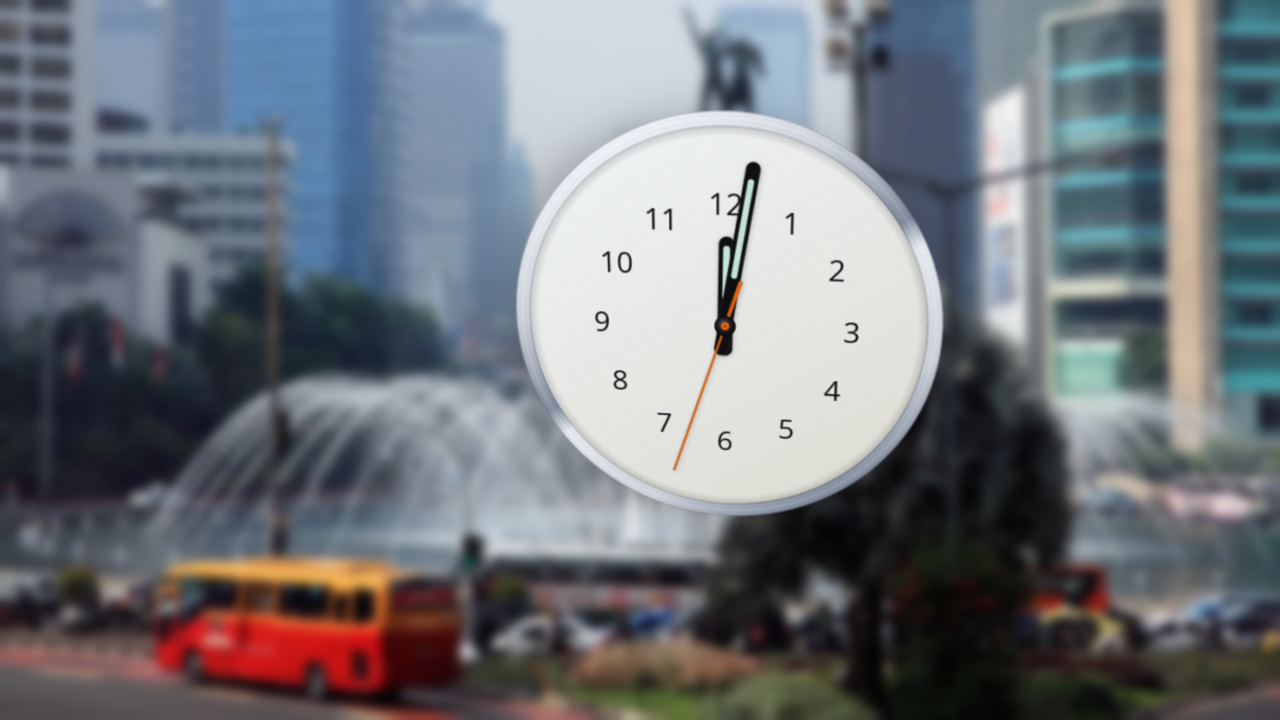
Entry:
12 h 01 min 33 s
